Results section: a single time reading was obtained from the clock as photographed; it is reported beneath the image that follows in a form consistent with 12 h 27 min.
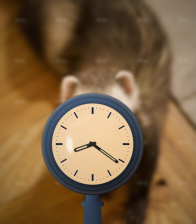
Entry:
8 h 21 min
